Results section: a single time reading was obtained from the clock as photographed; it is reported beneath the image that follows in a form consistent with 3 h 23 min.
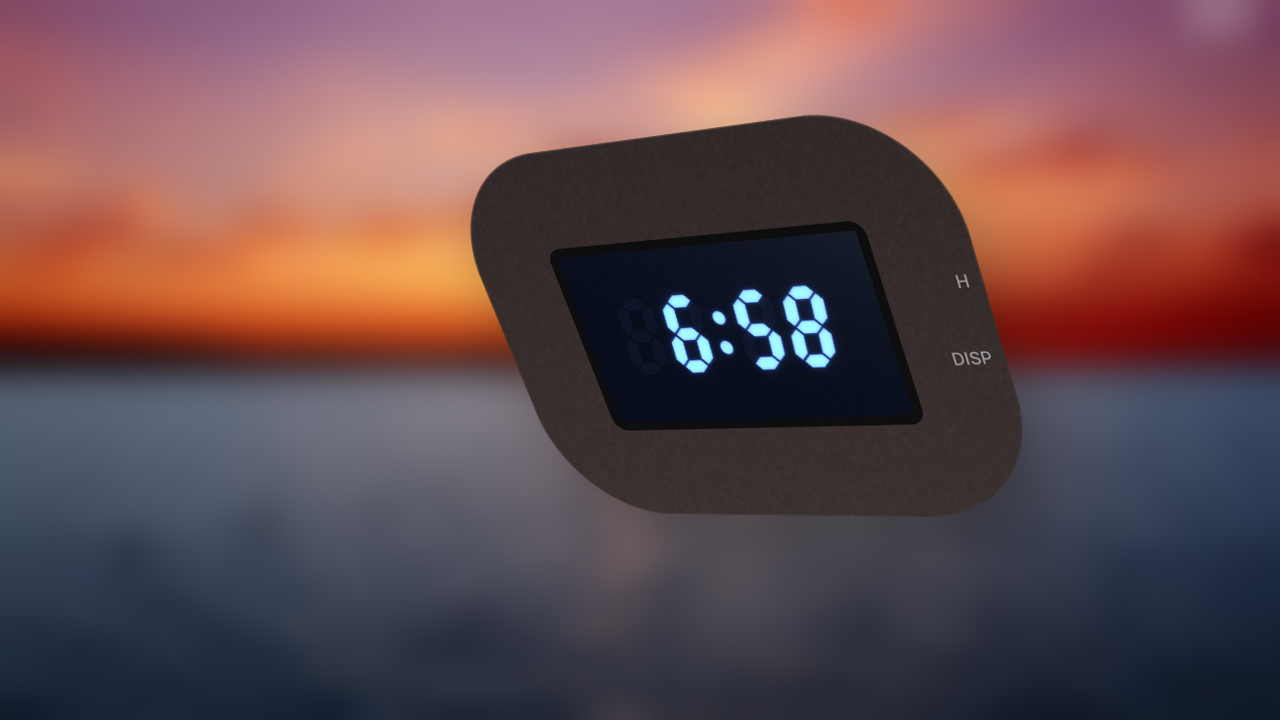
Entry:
6 h 58 min
